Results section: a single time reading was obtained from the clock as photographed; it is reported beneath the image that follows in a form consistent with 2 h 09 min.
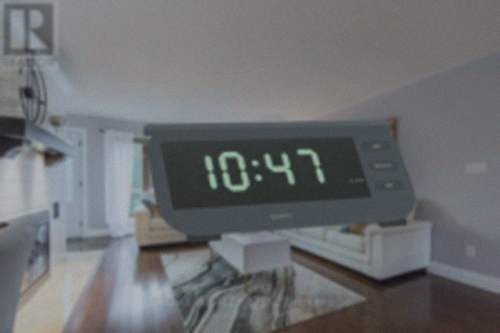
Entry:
10 h 47 min
